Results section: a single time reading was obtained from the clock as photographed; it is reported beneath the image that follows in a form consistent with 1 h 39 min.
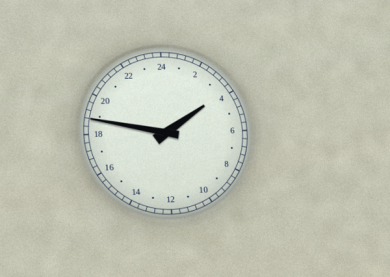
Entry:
3 h 47 min
